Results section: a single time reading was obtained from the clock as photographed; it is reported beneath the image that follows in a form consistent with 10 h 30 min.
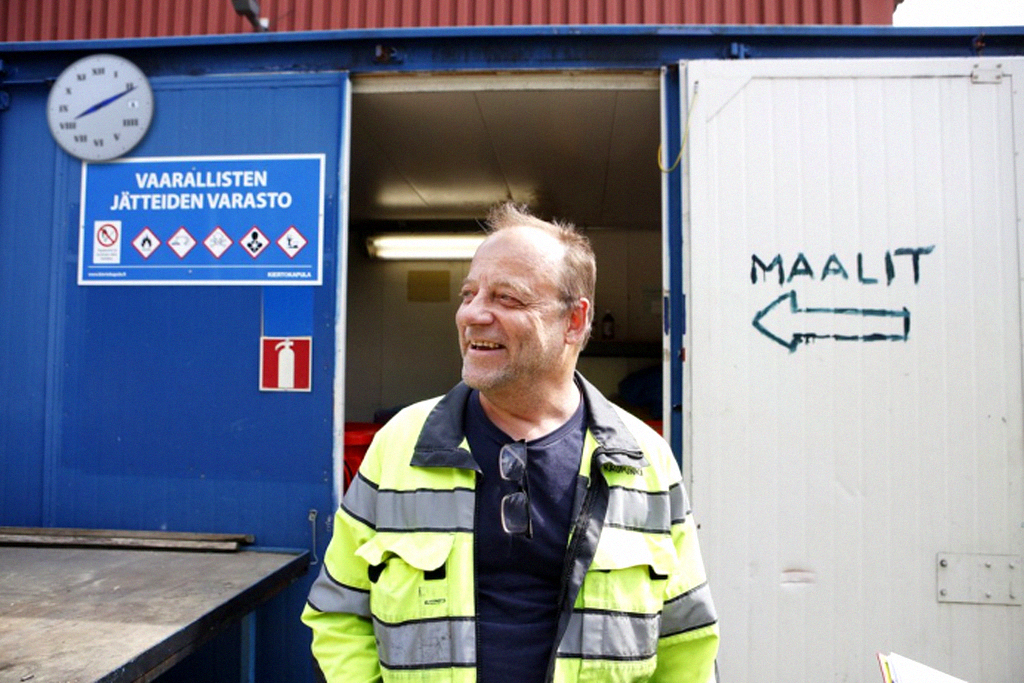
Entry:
8 h 11 min
